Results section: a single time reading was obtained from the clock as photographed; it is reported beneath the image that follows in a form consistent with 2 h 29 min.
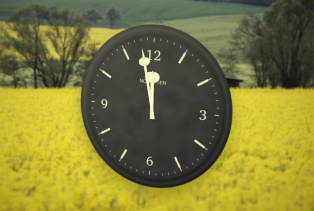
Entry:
11 h 58 min
